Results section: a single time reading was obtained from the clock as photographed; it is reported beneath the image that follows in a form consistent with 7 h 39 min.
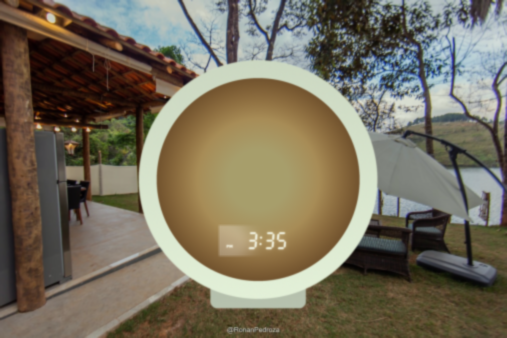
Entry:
3 h 35 min
